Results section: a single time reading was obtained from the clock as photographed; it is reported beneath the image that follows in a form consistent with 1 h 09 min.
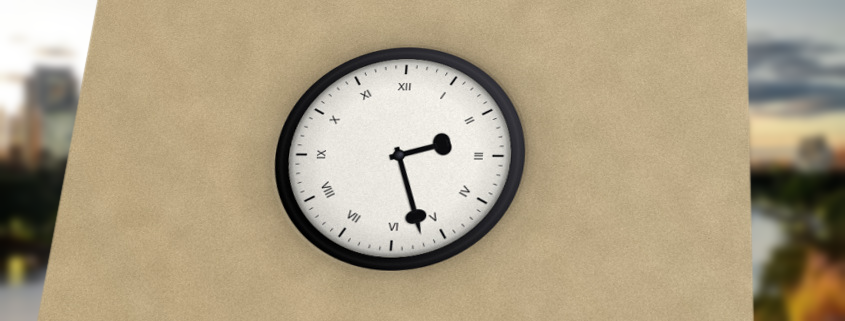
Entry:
2 h 27 min
